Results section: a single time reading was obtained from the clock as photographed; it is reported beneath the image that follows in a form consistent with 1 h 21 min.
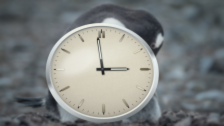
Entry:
2 h 59 min
